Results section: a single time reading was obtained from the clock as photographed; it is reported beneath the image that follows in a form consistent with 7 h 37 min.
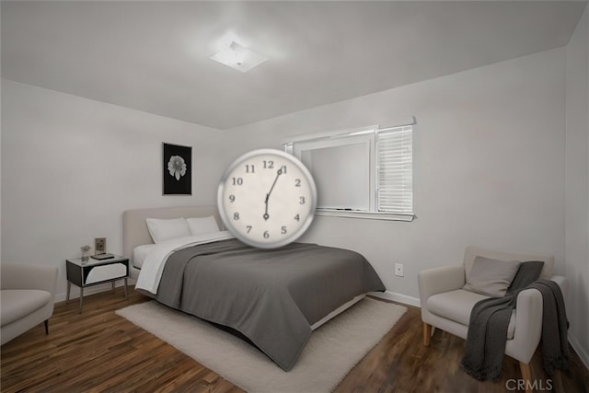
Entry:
6 h 04 min
